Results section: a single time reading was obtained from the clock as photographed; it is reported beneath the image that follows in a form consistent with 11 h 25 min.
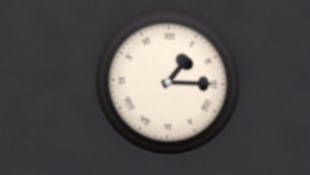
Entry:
1 h 15 min
